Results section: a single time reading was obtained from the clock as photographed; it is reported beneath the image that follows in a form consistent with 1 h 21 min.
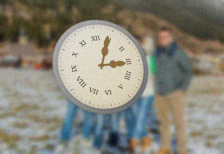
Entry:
3 h 04 min
